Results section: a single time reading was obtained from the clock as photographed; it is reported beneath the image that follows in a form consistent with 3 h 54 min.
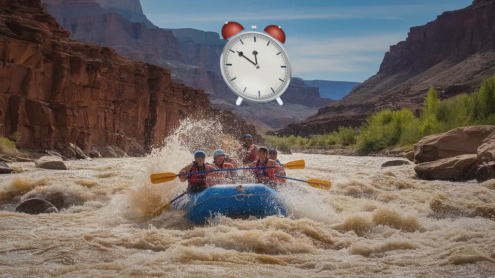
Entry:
11 h 51 min
